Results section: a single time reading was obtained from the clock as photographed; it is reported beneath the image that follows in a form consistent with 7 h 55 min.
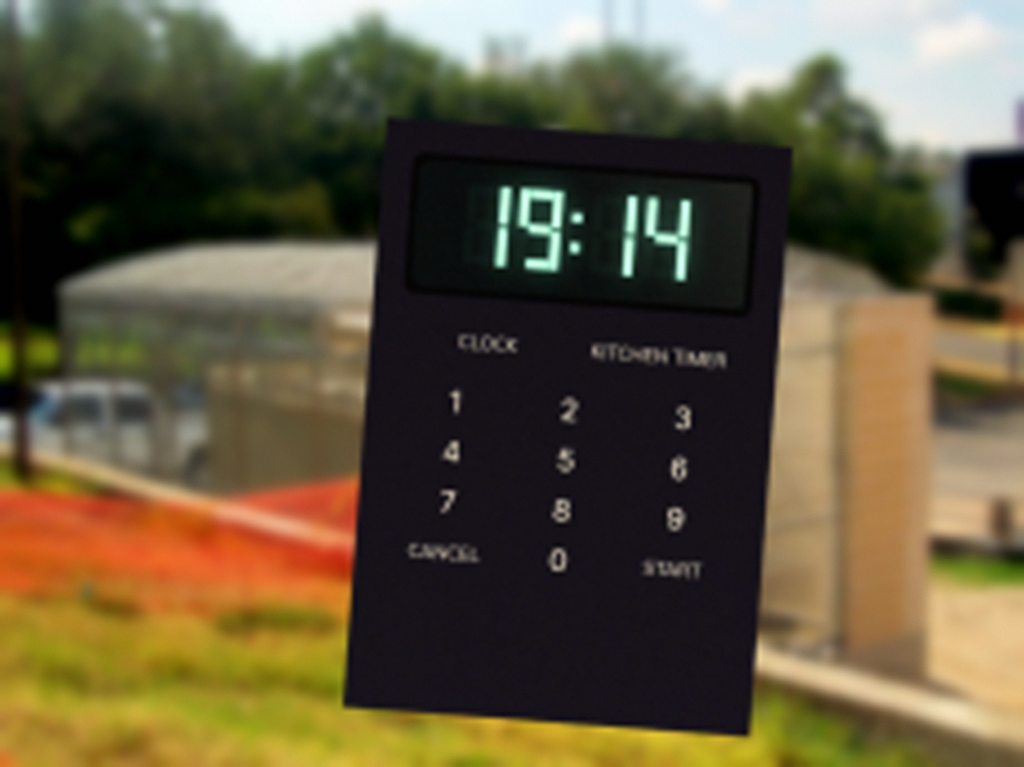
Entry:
19 h 14 min
